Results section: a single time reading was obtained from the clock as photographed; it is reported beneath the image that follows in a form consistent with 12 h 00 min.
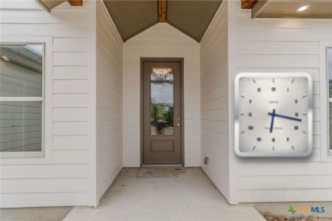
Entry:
6 h 17 min
